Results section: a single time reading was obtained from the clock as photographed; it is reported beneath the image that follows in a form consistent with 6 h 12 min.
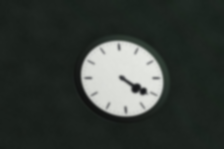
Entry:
4 h 21 min
